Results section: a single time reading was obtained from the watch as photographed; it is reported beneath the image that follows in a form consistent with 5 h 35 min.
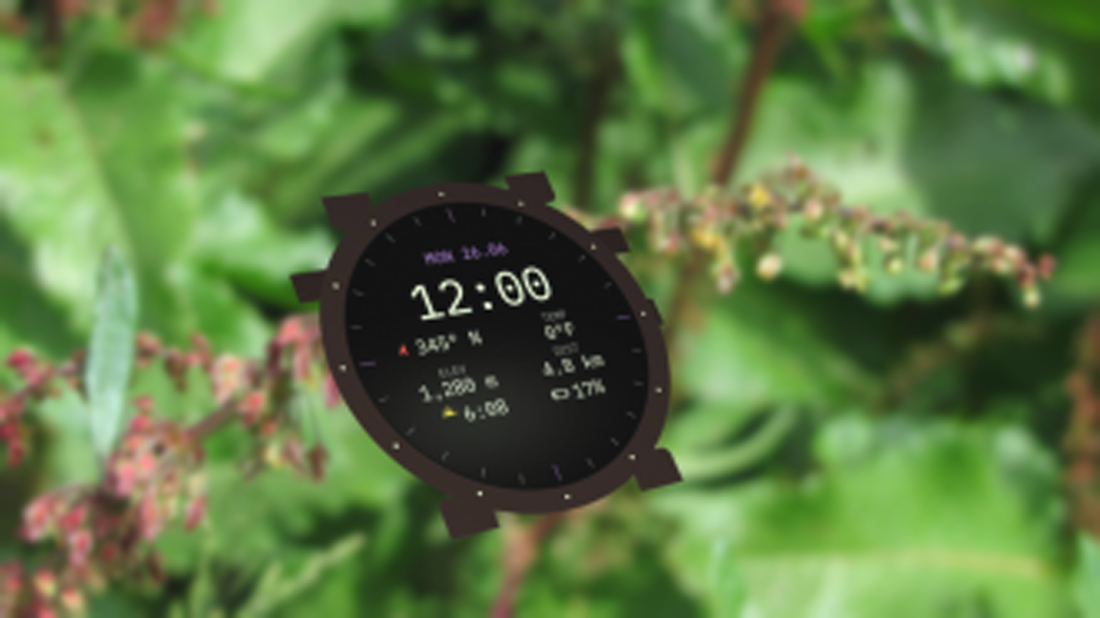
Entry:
12 h 00 min
